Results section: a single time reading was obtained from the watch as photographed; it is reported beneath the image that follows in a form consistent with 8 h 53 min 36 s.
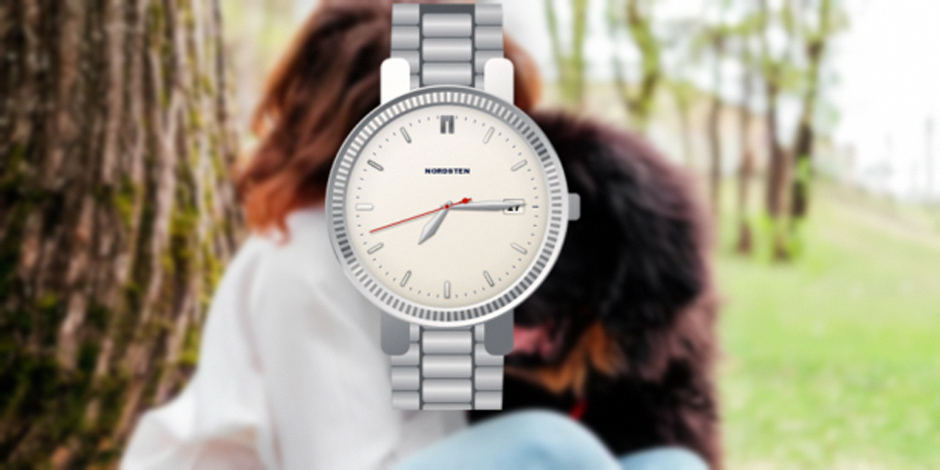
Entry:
7 h 14 min 42 s
